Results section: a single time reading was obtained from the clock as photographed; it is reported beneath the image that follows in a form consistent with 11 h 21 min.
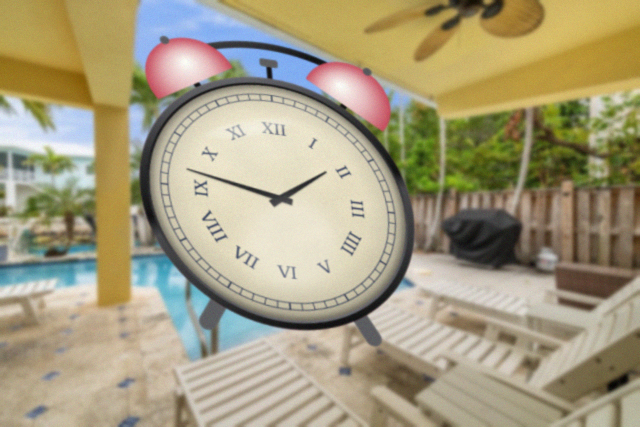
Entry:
1 h 47 min
